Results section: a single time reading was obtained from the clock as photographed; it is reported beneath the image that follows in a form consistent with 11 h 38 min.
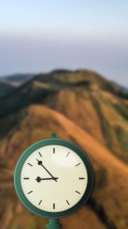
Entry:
8 h 53 min
